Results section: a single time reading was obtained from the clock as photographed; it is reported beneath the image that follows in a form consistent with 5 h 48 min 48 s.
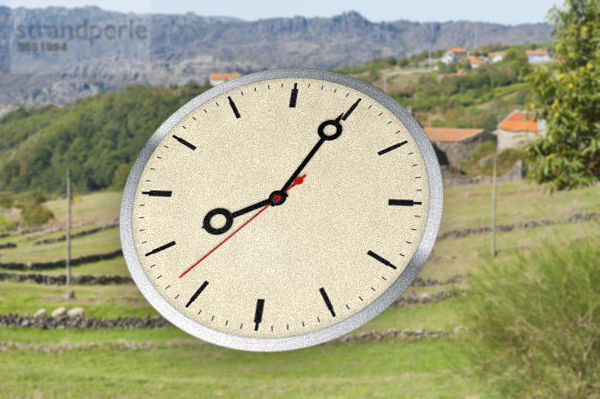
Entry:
8 h 04 min 37 s
